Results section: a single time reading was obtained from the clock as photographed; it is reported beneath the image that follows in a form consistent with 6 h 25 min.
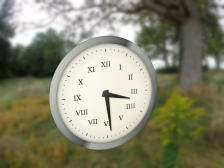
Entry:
3 h 29 min
